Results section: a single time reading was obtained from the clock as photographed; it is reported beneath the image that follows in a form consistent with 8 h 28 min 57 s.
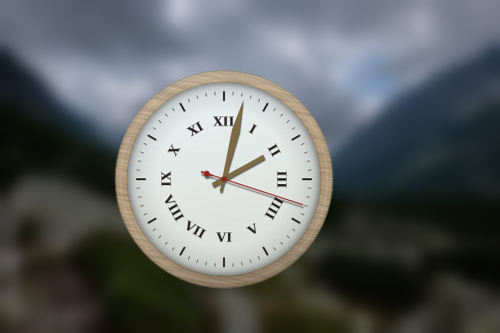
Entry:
2 h 02 min 18 s
